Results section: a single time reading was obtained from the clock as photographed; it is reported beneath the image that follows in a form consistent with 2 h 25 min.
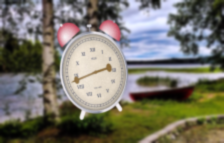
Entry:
2 h 43 min
